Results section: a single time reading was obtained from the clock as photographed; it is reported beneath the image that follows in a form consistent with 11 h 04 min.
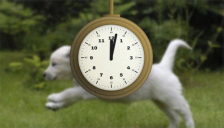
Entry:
12 h 02 min
